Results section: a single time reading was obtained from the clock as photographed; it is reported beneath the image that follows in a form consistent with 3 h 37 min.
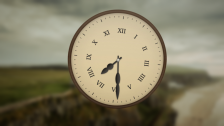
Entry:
7 h 29 min
